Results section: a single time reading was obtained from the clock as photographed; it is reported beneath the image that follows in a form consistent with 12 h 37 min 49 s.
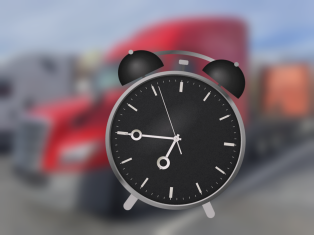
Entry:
6 h 44 min 56 s
